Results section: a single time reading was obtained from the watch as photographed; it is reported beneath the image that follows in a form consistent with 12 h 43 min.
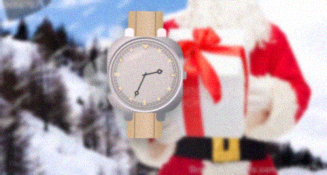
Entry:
2 h 34 min
